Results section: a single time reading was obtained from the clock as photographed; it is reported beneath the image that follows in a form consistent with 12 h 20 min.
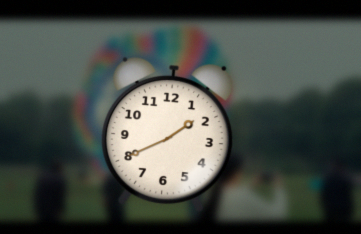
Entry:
1 h 40 min
